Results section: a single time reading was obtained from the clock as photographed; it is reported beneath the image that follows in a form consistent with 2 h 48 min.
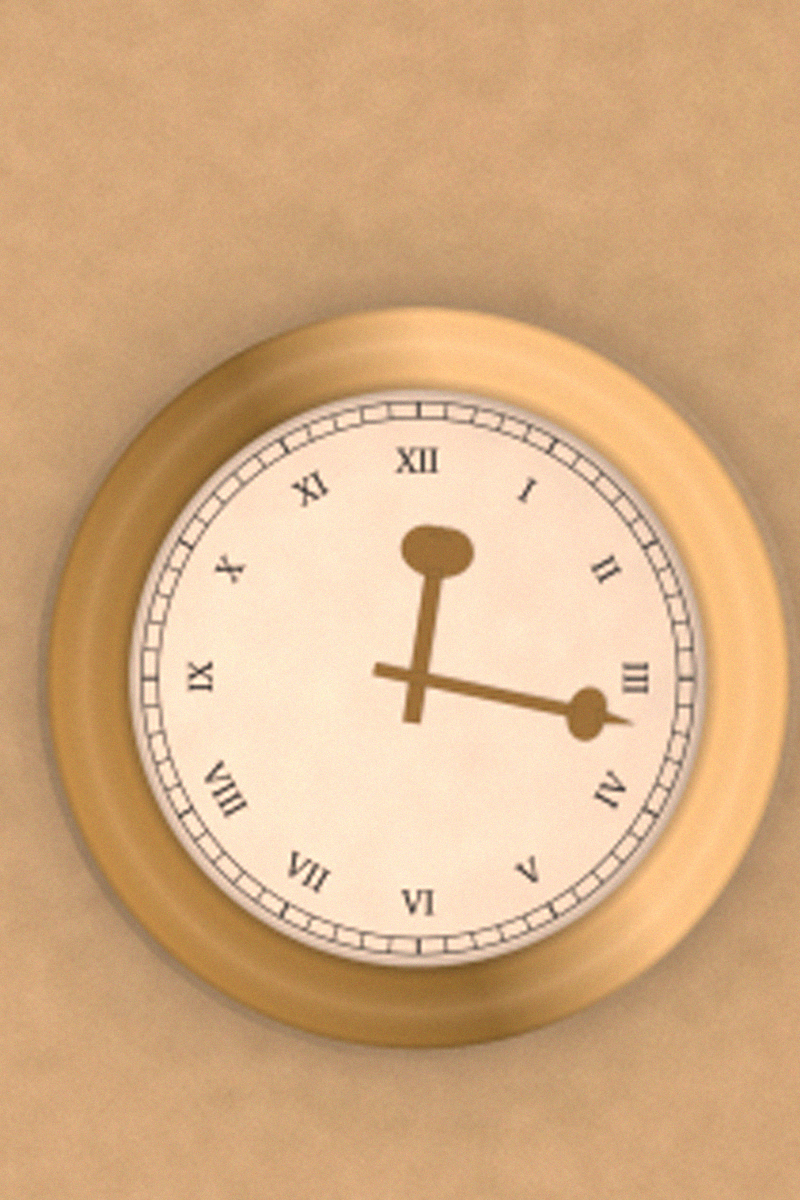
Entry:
12 h 17 min
